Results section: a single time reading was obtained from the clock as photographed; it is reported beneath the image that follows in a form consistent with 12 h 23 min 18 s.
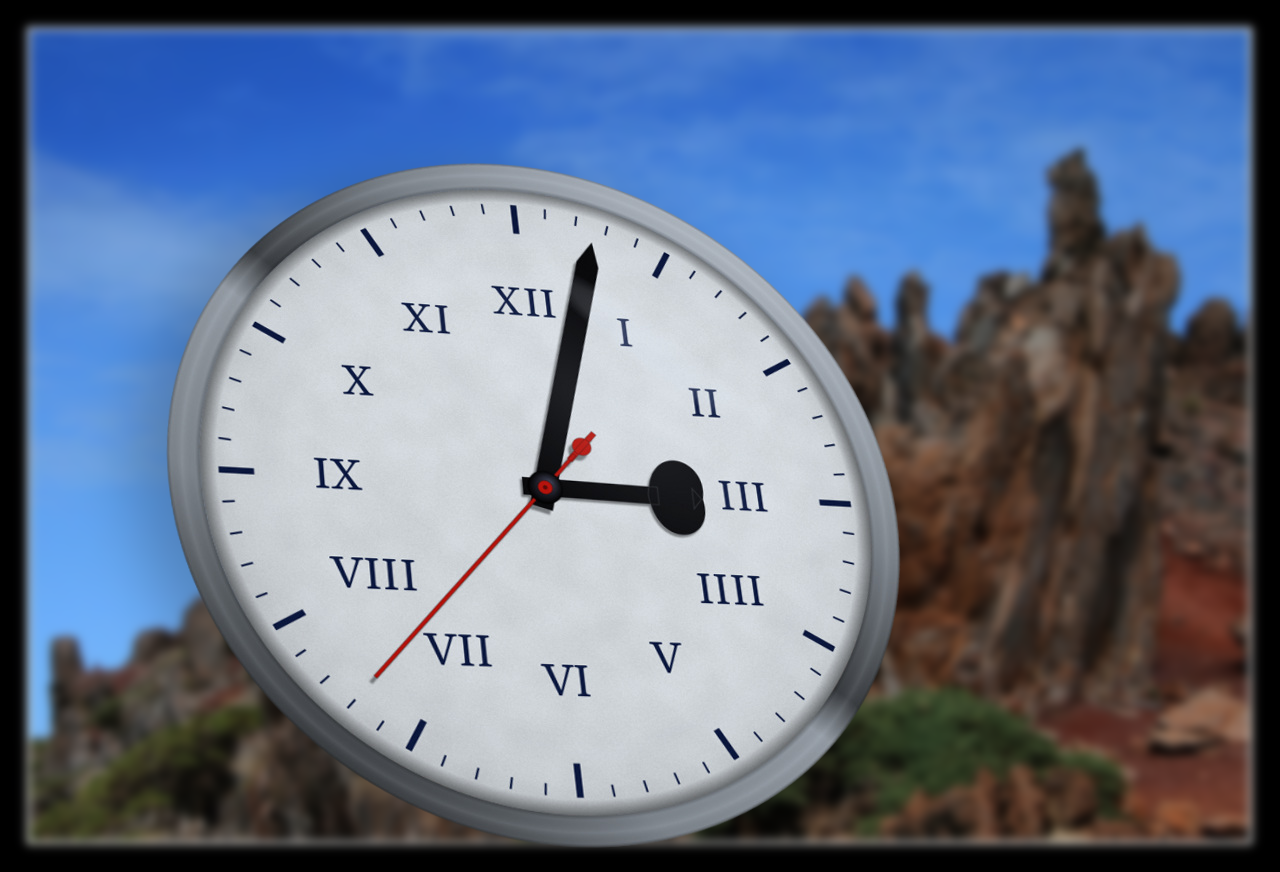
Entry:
3 h 02 min 37 s
